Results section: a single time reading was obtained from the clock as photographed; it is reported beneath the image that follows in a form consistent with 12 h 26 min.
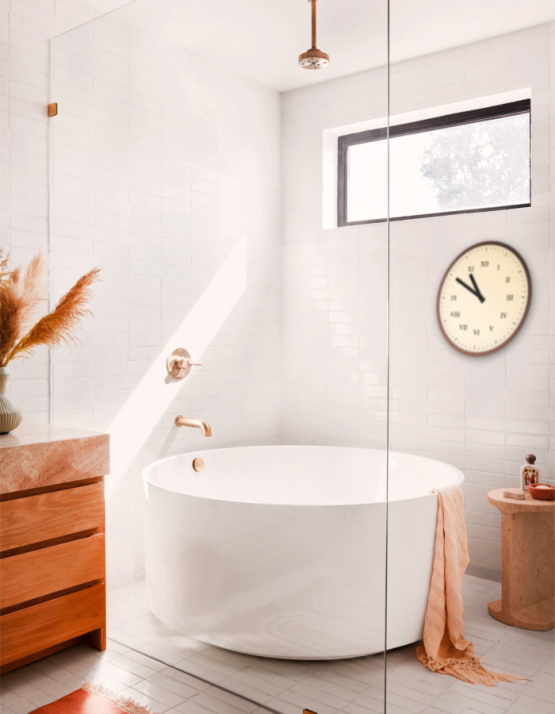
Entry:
10 h 50 min
